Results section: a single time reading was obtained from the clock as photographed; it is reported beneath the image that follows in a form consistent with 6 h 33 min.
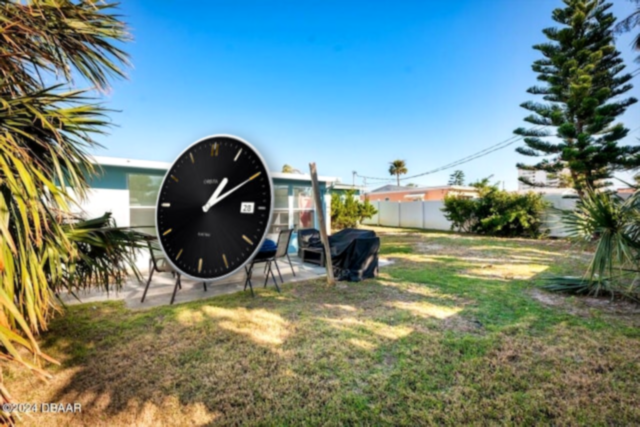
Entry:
1 h 10 min
